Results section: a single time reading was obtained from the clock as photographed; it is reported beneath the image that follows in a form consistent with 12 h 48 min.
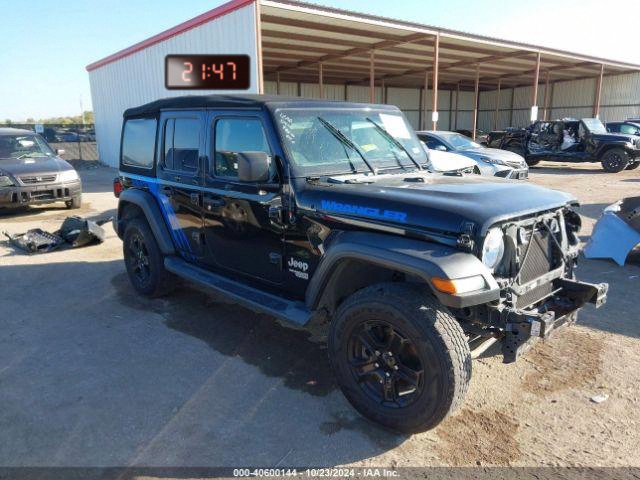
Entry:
21 h 47 min
